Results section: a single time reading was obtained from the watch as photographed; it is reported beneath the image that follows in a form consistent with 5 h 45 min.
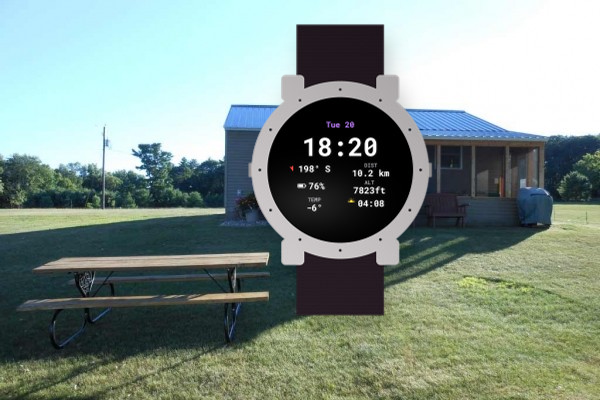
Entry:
18 h 20 min
